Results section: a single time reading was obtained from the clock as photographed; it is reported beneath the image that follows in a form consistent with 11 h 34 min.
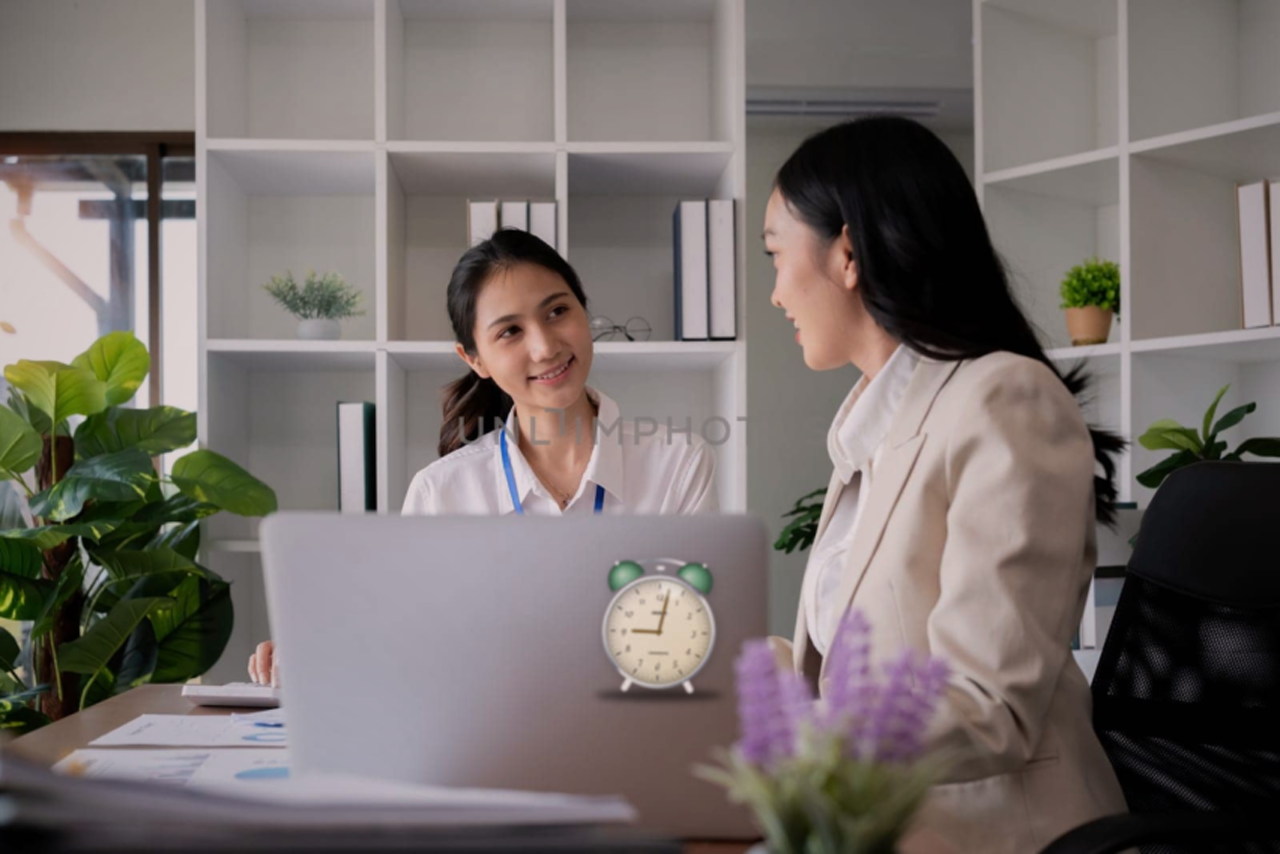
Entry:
9 h 02 min
